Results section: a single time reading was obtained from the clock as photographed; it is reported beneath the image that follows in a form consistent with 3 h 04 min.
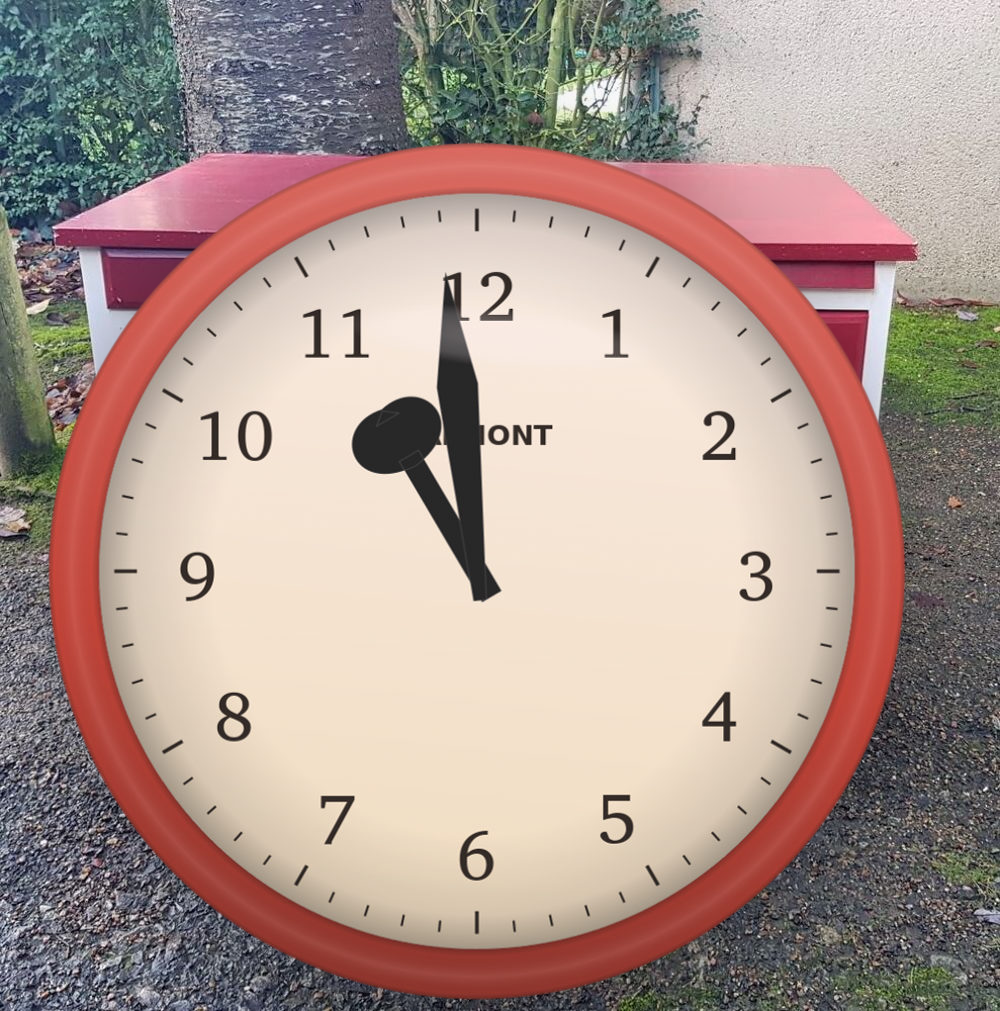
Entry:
10 h 59 min
